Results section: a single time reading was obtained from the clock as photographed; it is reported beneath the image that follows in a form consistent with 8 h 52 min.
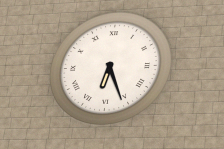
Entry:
6 h 26 min
